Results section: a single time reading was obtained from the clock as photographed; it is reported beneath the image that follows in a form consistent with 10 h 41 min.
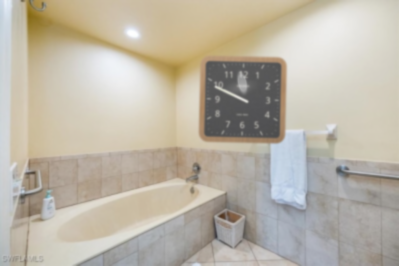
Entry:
9 h 49 min
